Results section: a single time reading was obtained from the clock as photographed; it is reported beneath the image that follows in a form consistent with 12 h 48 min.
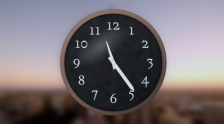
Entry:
11 h 24 min
